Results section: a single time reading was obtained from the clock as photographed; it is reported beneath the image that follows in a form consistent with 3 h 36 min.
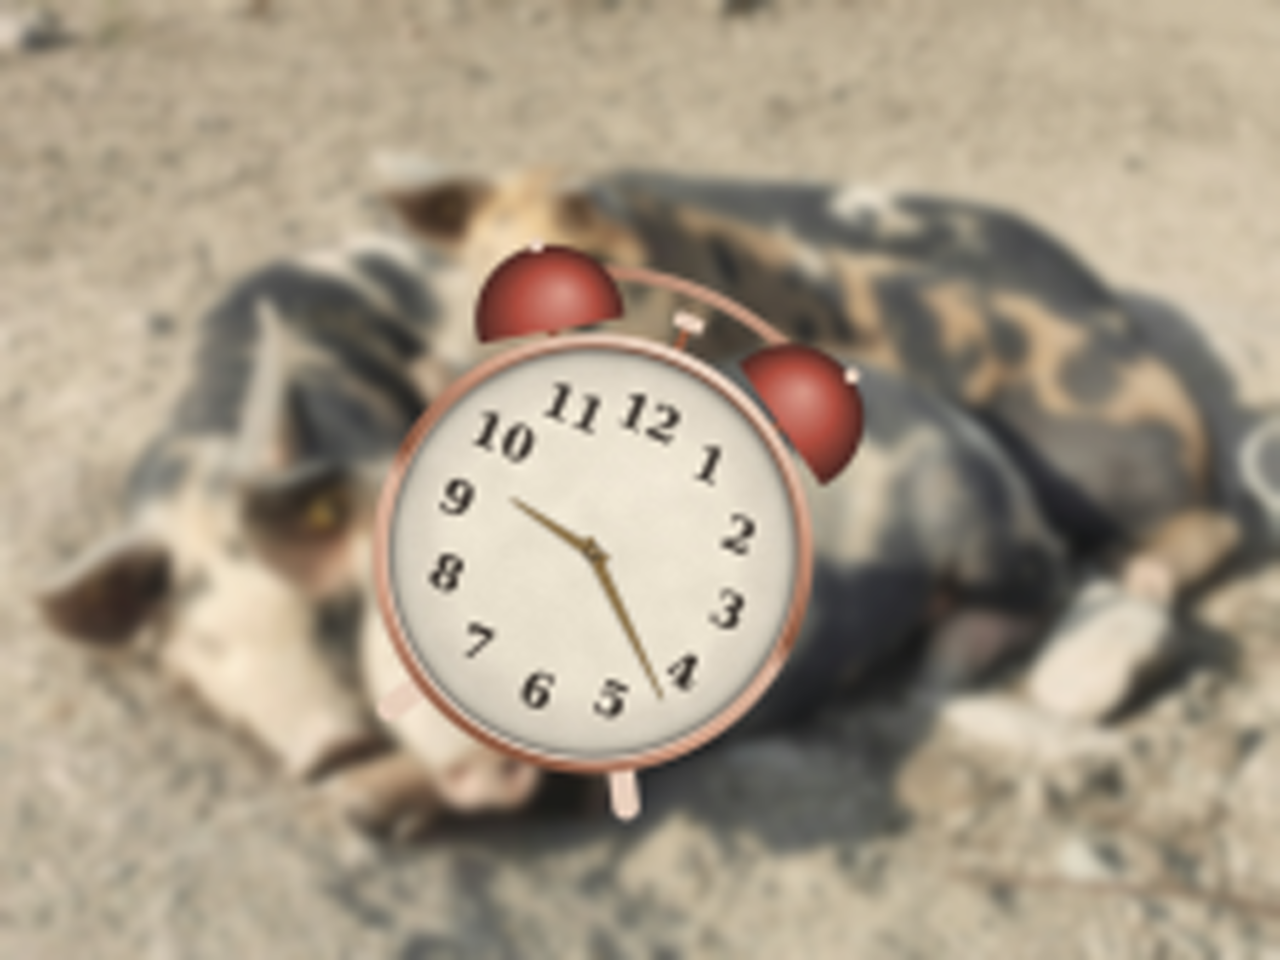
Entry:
9 h 22 min
